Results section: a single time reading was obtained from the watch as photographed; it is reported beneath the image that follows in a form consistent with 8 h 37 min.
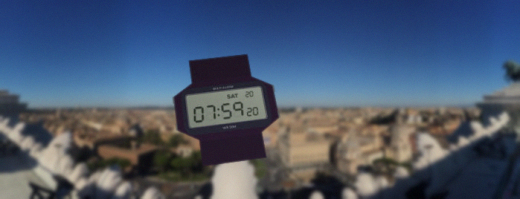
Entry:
7 h 59 min
